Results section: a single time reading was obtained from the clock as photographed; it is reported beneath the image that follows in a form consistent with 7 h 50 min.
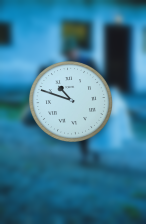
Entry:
10 h 49 min
